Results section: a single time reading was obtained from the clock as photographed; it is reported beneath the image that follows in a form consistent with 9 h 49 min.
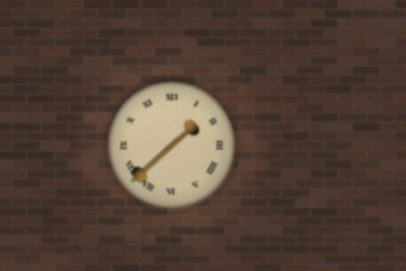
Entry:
1 h 38 min
